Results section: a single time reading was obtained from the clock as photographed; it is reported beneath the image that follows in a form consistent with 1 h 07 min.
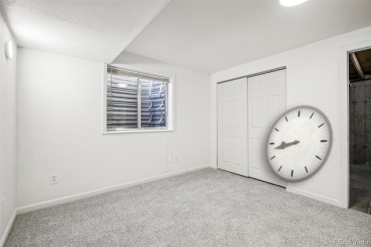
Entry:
8 h 43 min
